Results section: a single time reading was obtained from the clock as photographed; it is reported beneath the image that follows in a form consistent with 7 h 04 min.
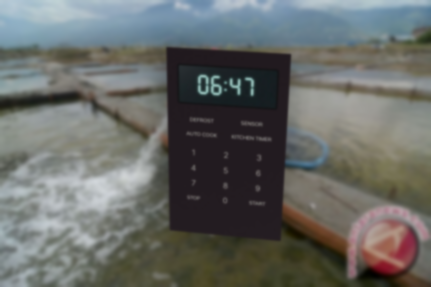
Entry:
6 h 47 min
